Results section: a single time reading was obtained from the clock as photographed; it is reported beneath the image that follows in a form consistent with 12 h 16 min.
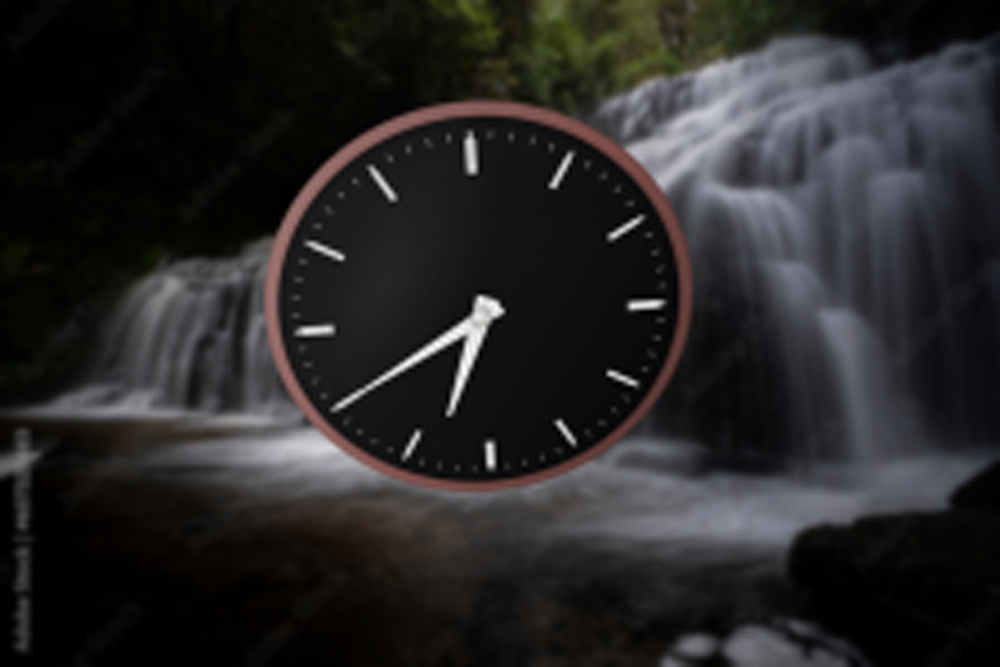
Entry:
6 h 40 min
